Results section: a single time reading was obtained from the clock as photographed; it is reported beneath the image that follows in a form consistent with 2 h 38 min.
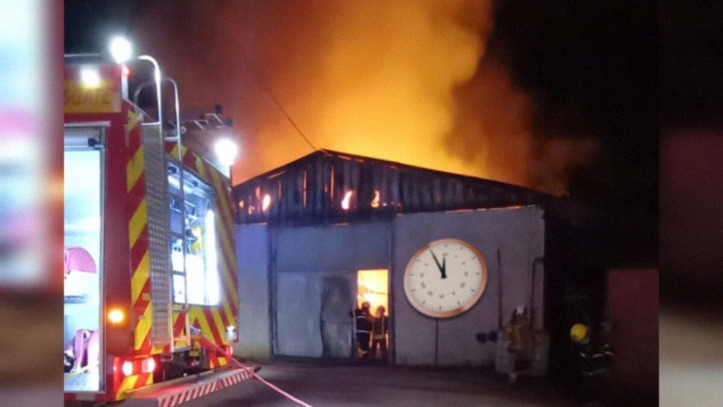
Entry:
11 h 55 min
